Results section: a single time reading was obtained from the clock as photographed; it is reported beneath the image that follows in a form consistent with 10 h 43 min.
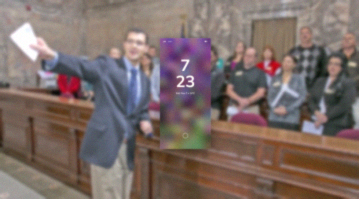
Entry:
7 h 23 min
